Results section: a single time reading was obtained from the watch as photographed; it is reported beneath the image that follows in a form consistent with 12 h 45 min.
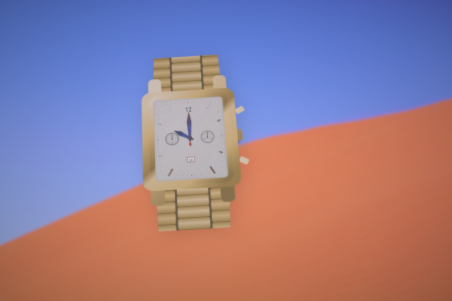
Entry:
10 h 00 min
